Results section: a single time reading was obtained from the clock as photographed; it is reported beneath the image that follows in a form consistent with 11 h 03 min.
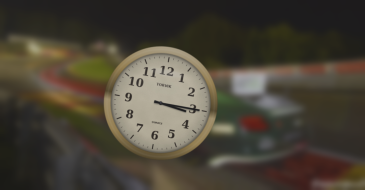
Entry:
3 h 15 min
